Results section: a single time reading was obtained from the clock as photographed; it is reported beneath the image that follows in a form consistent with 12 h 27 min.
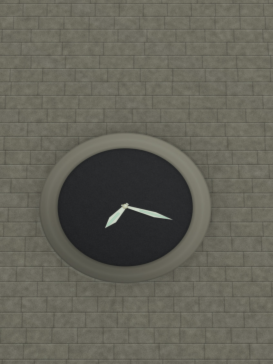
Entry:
7 h 18 min
